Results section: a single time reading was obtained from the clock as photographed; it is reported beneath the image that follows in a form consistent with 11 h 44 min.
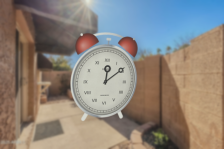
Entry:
12 h 09 min
